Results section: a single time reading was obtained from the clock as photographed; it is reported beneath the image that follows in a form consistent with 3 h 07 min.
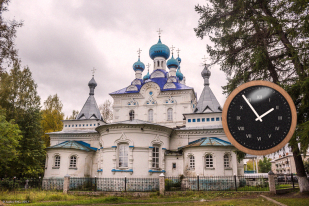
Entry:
1 h 54 min
